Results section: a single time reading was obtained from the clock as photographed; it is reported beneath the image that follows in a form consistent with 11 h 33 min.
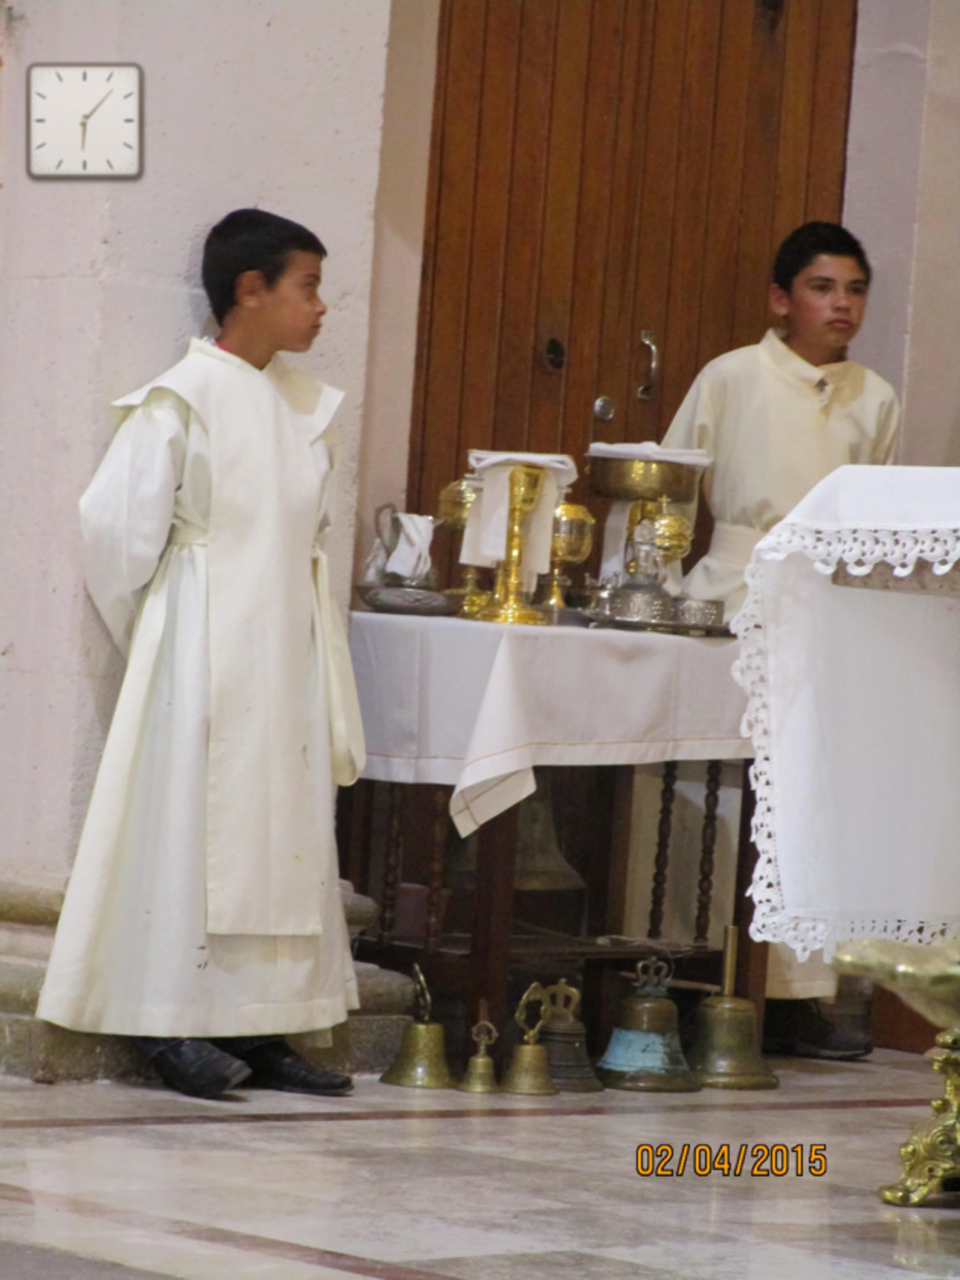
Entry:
6 h 07 min
